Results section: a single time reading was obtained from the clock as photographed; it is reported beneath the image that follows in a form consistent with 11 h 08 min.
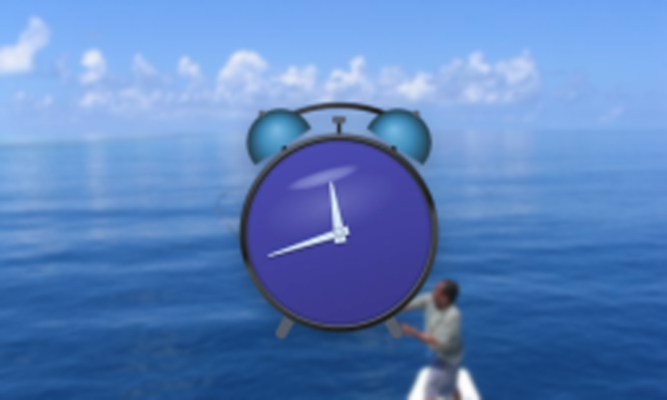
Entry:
11 h 42 min
